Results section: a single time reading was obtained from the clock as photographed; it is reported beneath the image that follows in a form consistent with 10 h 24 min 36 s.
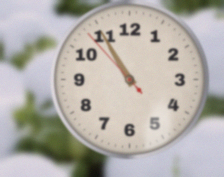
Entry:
10 h 54 min 53 s
